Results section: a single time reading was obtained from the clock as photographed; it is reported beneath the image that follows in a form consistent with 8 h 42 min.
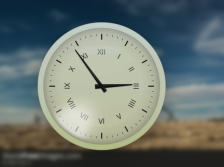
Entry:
2 h 54 min
